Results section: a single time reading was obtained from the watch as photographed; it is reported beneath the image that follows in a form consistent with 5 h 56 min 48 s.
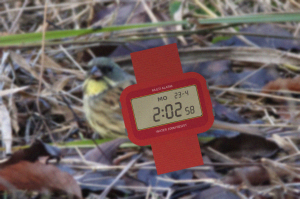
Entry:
2 h 02 min 58 s
